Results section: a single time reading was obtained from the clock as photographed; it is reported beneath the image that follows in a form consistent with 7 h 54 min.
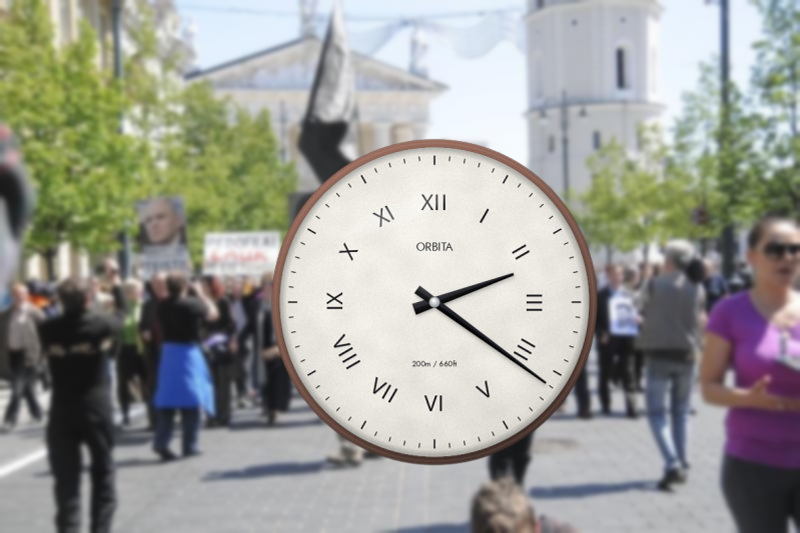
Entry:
2 h 21 min
